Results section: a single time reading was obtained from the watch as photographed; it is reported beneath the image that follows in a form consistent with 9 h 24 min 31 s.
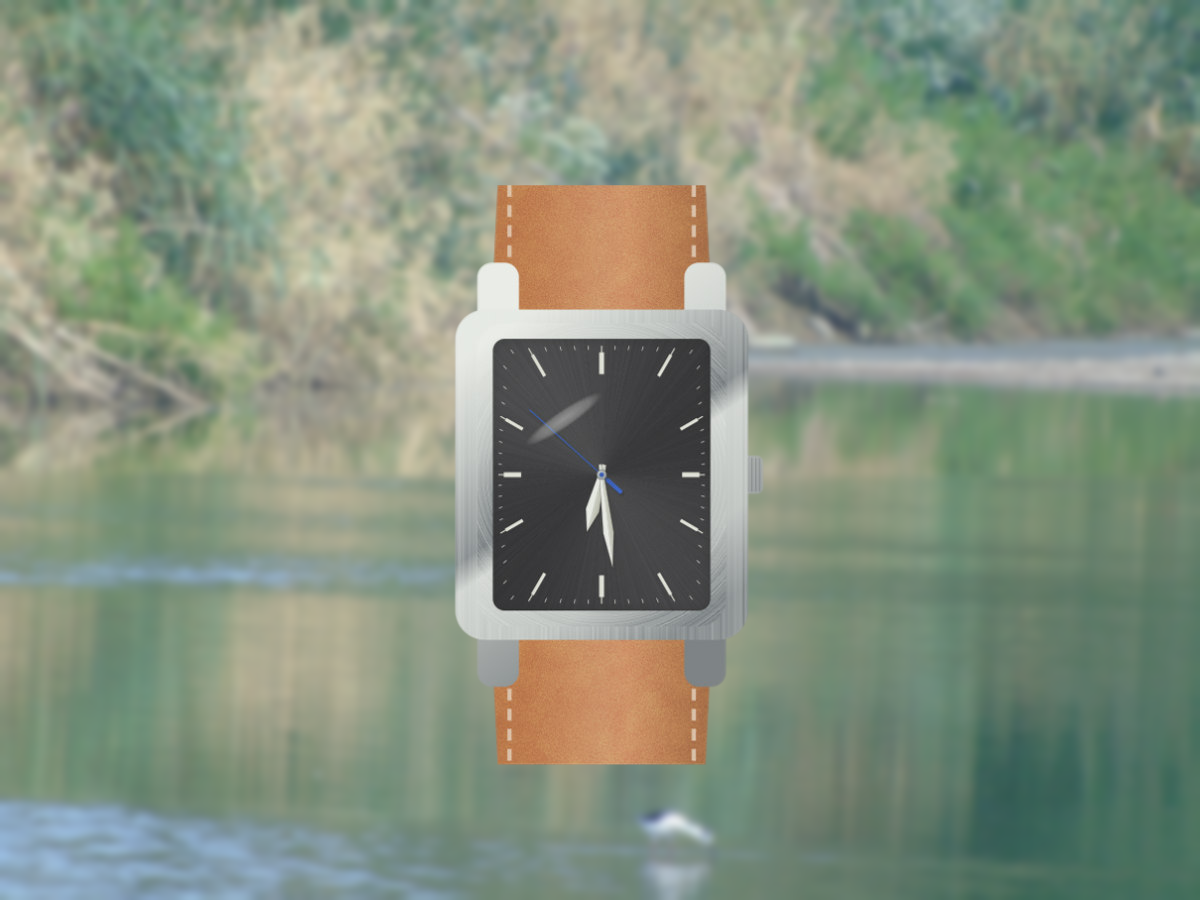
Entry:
6 h 28 min 52 s
